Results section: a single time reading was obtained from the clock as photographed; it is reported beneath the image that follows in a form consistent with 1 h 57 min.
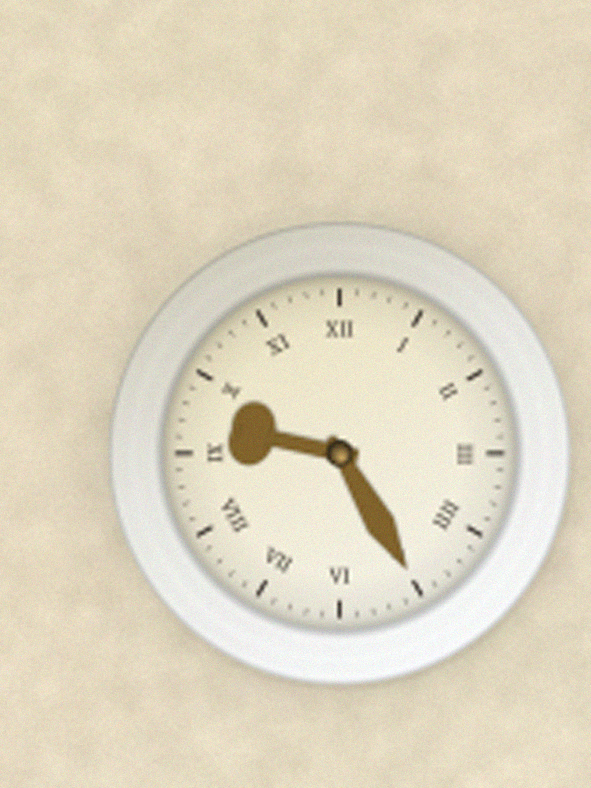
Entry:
9 h 25 min
